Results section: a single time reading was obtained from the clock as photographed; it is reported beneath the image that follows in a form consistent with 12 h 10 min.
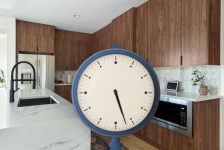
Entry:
5 h 27 min
